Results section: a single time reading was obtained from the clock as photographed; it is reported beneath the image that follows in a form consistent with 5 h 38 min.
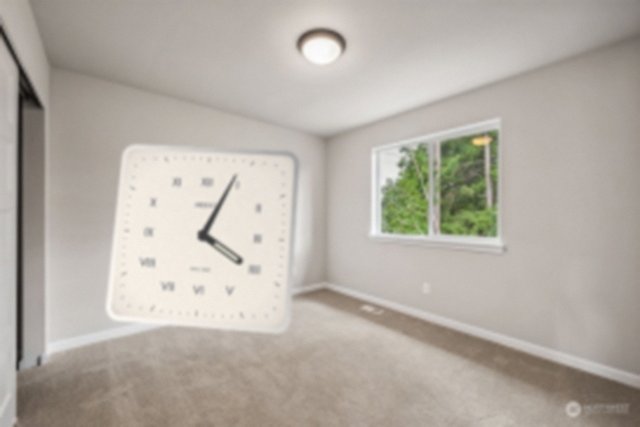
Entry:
4 h 04 min
